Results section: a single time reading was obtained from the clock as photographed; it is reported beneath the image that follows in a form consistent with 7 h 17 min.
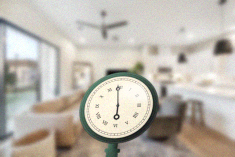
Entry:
5 h 59 min
